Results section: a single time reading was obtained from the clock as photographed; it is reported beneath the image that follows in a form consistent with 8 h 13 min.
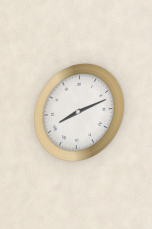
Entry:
8 h 12 min
